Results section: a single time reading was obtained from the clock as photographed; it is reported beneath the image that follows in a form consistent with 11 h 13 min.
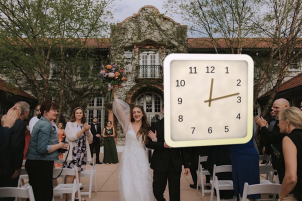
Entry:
12 h 13 min
